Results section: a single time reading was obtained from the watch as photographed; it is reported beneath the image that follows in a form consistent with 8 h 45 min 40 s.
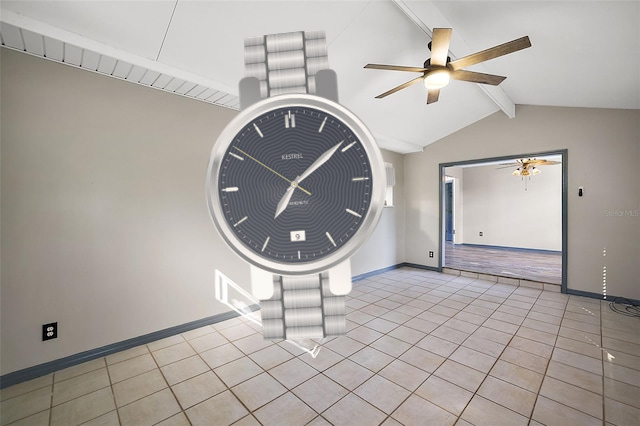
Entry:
7 h 08 min 51 s
